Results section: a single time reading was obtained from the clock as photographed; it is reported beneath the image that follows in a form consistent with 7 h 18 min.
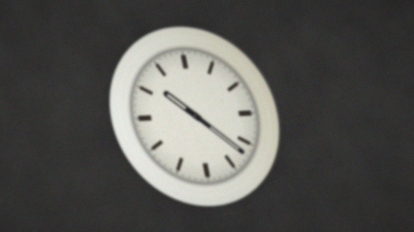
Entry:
10 h 22 min
